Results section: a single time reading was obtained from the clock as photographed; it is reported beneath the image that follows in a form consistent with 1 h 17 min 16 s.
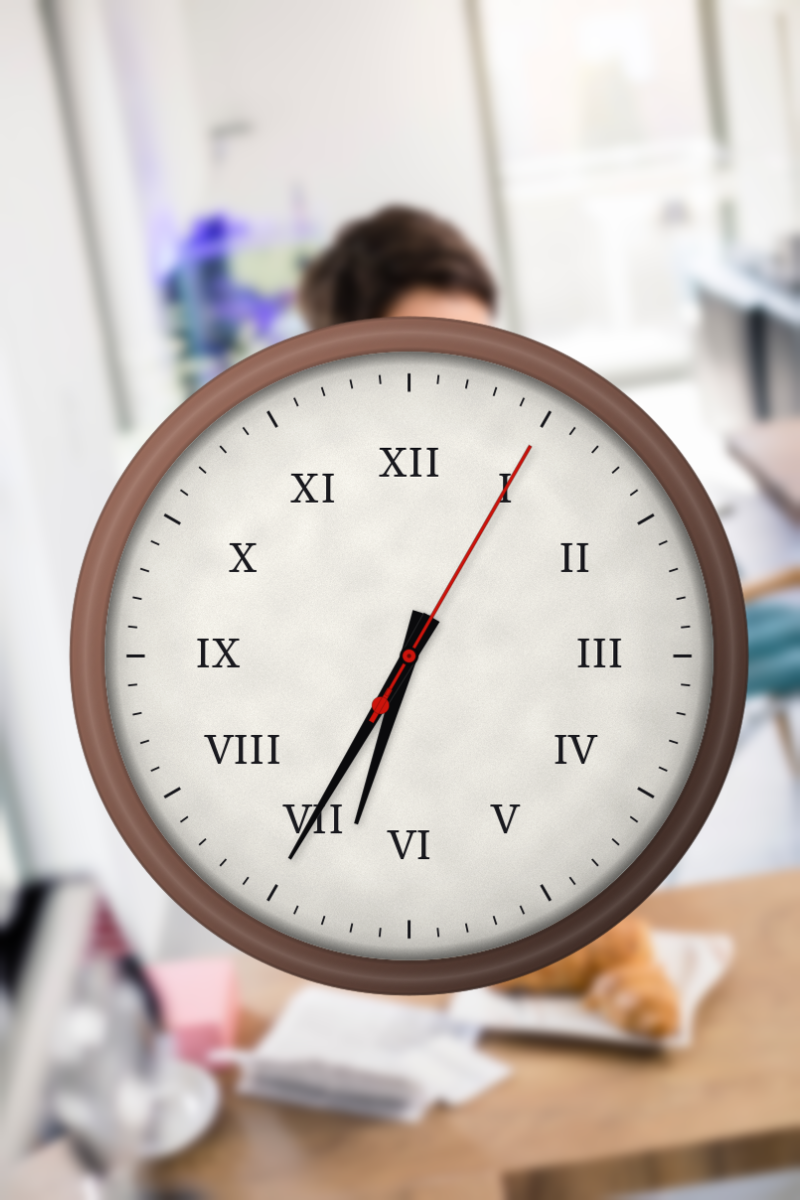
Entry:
6 h 35 min 05 s
